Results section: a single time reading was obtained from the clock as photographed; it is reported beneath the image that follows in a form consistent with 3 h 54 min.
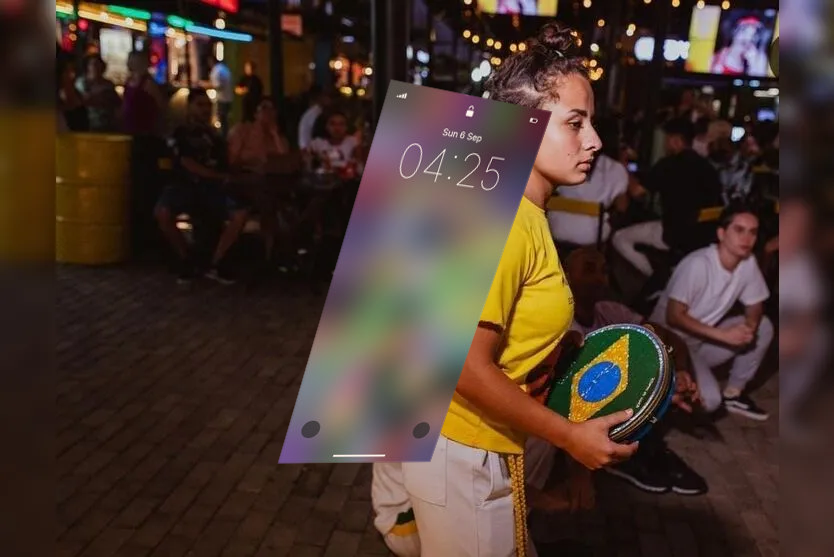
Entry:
4 h 25 min
